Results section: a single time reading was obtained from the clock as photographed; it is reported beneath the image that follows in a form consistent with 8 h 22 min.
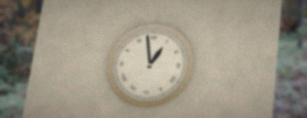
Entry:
12 h 58 min
